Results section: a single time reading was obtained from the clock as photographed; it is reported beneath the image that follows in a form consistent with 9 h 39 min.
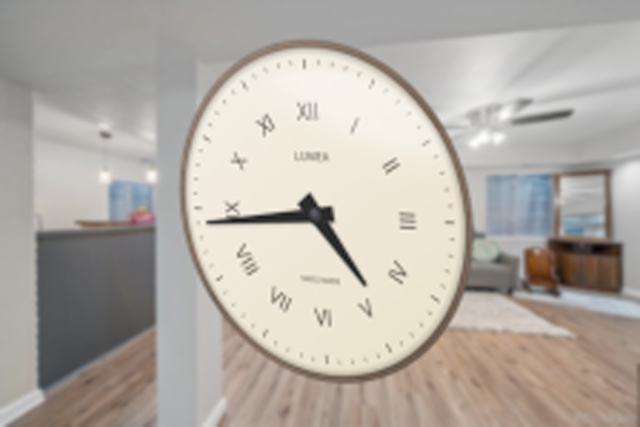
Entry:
4 h 44 min
